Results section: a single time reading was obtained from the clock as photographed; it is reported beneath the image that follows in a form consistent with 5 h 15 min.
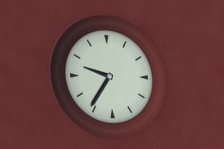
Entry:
9 h 36 min
